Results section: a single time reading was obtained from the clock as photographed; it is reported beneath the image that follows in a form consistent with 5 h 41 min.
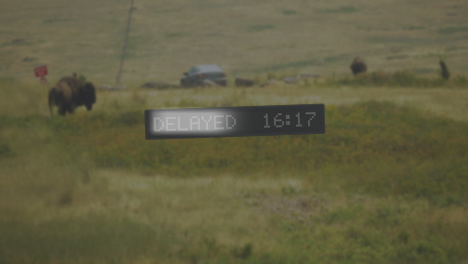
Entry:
16 h 17 min
